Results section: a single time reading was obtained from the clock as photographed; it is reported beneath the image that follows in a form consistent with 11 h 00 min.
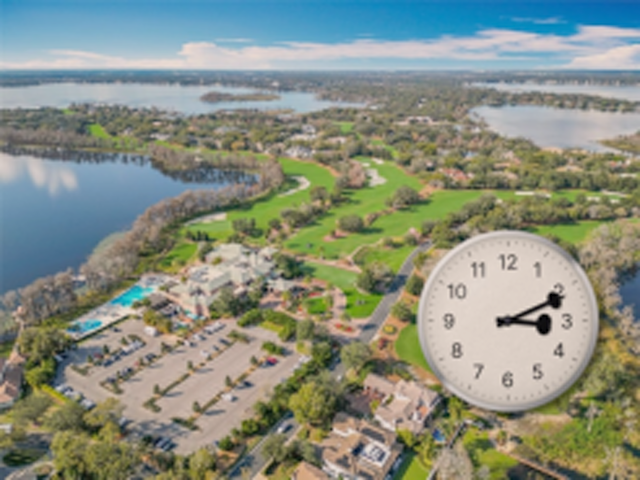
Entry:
3 h 11 min
